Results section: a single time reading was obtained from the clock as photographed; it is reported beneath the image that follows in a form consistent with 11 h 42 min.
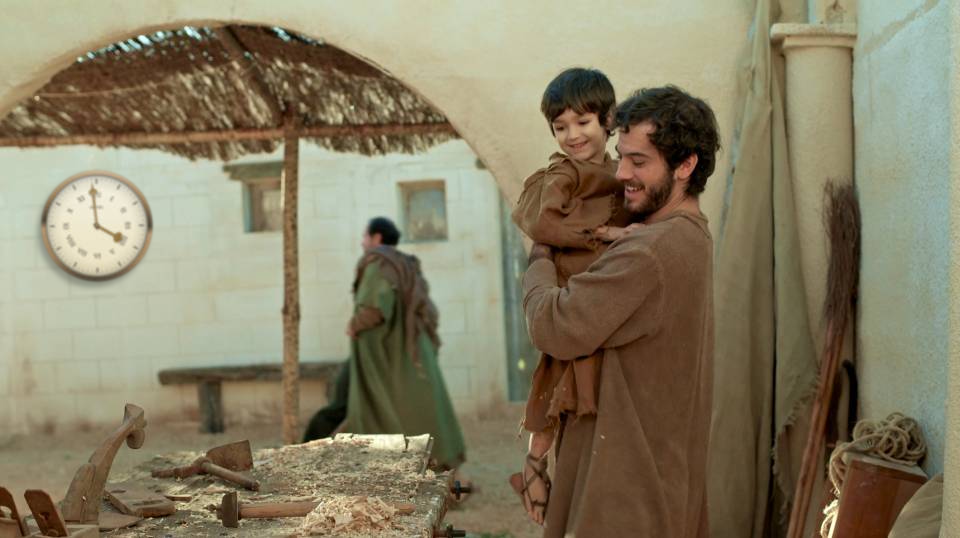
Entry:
3 h 59 min
